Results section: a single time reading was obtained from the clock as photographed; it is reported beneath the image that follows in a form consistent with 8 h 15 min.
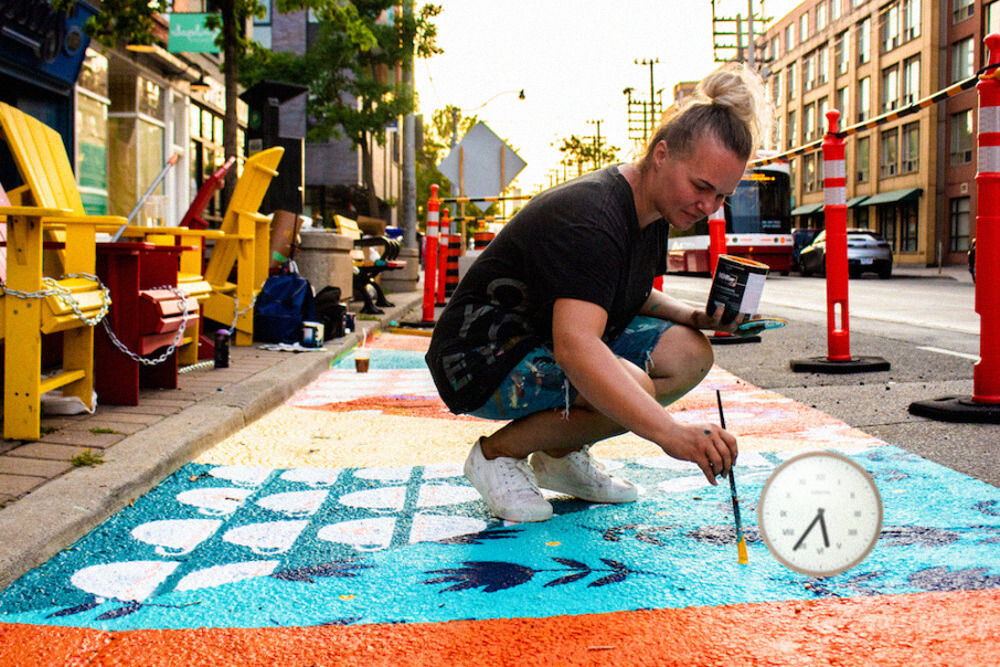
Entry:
5 h 36 min
